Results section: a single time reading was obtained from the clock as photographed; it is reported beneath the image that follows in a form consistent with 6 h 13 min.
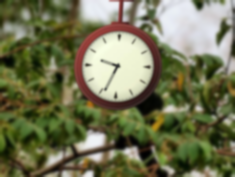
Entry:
9 h 34 min
